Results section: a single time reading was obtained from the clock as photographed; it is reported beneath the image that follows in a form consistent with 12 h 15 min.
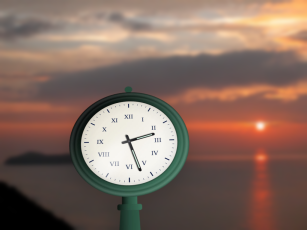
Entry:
2 h 27 min
